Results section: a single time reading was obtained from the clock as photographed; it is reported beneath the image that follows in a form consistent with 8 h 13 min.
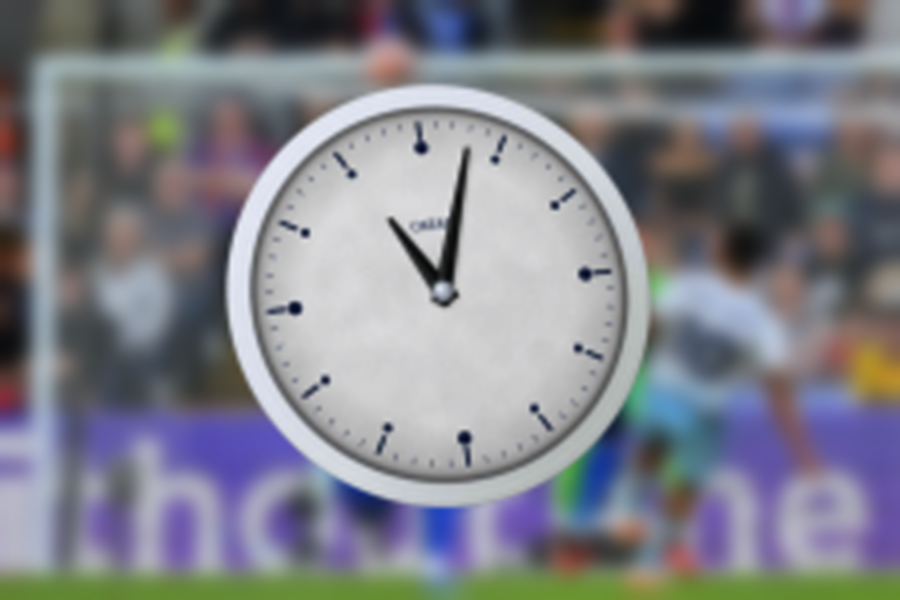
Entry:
11 h 03 min
